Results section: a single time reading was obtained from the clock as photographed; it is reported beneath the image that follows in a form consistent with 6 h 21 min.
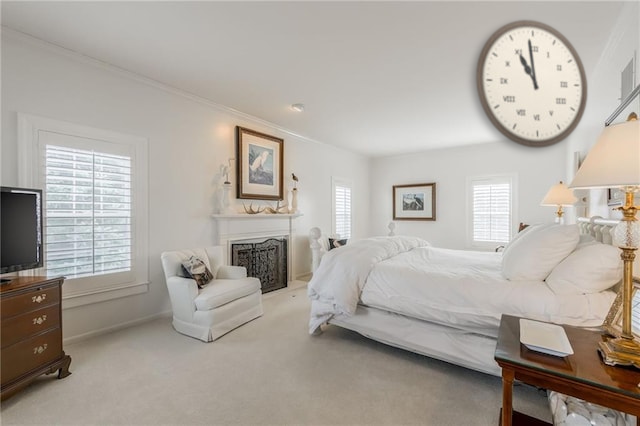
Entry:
10 h 59 min
